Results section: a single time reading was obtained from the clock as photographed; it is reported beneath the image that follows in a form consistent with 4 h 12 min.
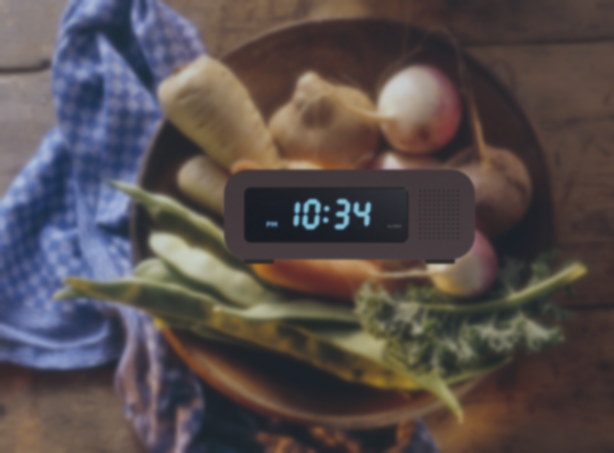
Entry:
10 h 34 min
